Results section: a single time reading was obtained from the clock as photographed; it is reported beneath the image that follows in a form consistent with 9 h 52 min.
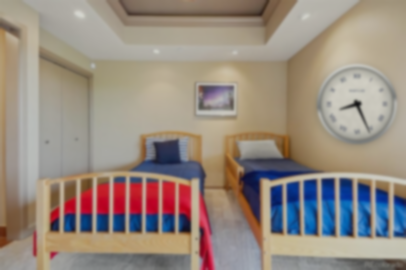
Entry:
8 h 26 min
